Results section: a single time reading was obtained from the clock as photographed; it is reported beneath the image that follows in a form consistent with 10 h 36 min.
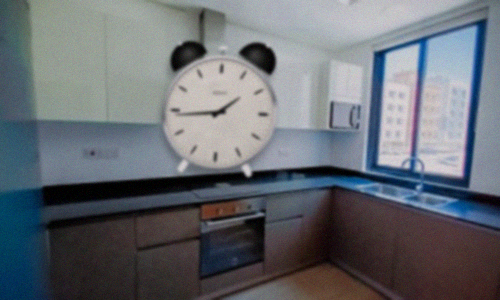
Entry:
1 h 44 min
